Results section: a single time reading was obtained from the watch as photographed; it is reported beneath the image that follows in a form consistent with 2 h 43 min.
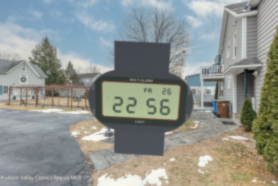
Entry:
22 h 56 min
